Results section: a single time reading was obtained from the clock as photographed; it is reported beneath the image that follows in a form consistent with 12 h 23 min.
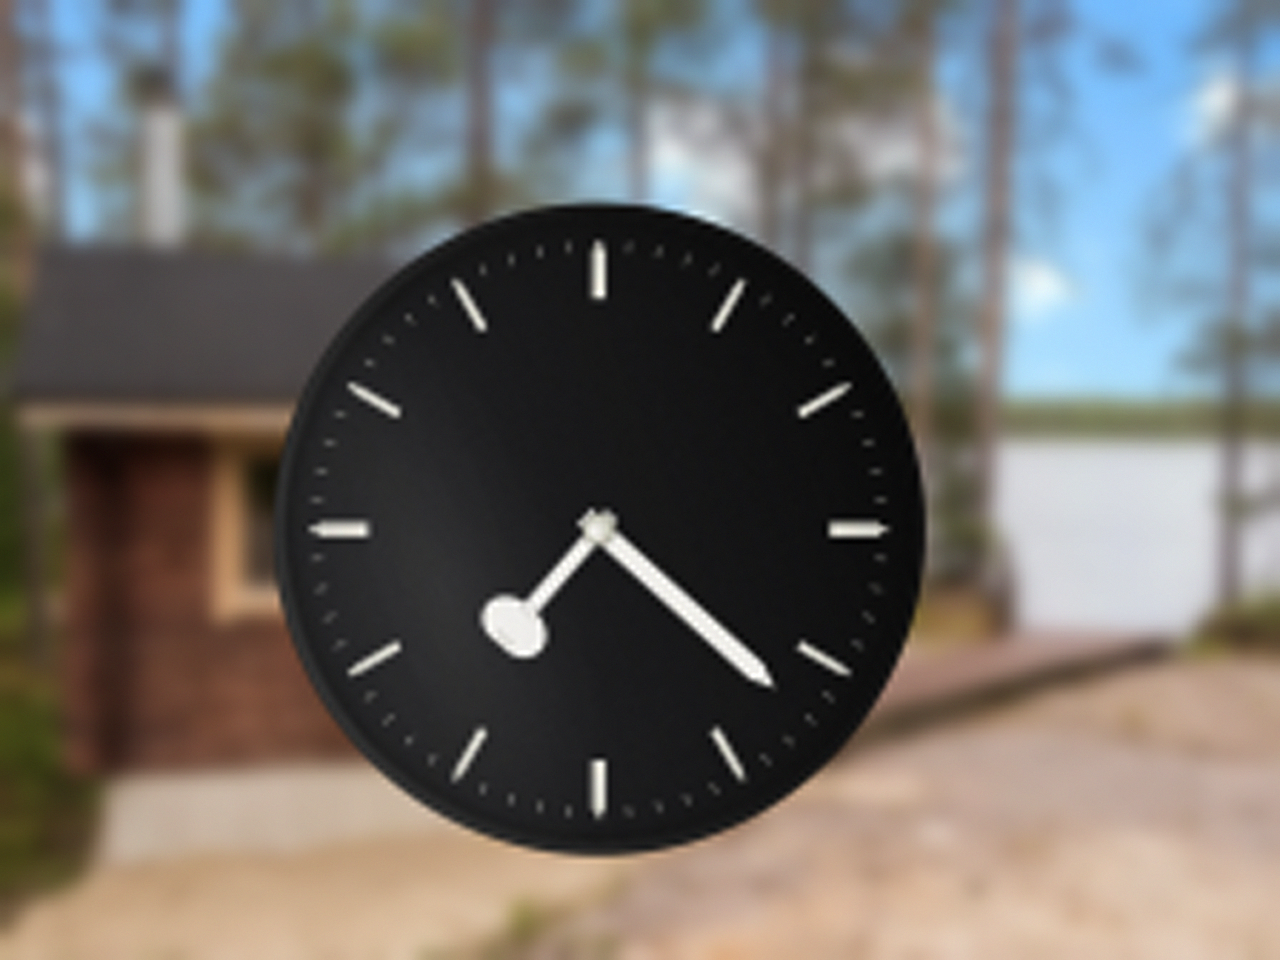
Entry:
7 h 22 min
